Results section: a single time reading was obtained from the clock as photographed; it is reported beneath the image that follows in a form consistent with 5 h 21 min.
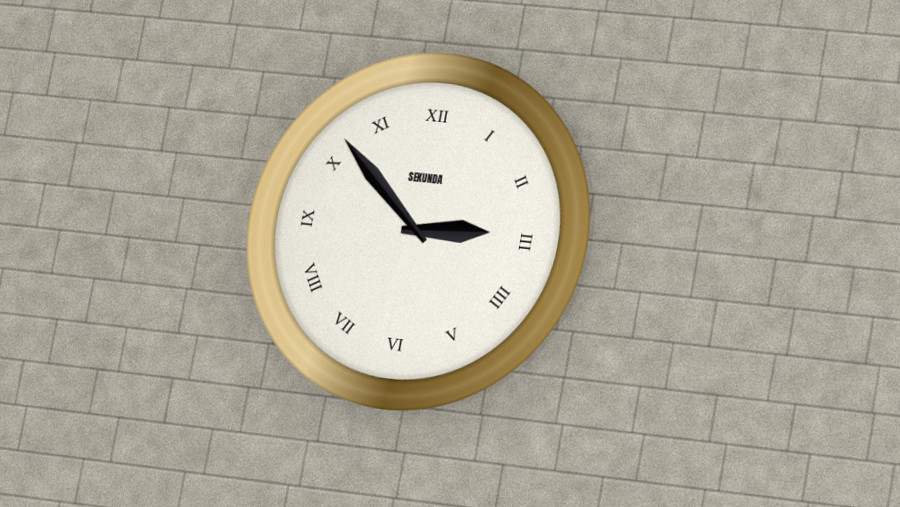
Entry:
2 h 52 min
